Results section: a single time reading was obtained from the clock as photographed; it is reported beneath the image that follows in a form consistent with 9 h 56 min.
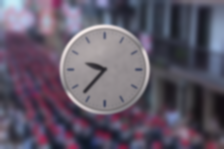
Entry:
9 h 37 min
